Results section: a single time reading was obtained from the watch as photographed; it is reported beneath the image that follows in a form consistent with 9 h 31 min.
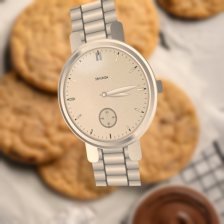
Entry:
3 h 14 min
